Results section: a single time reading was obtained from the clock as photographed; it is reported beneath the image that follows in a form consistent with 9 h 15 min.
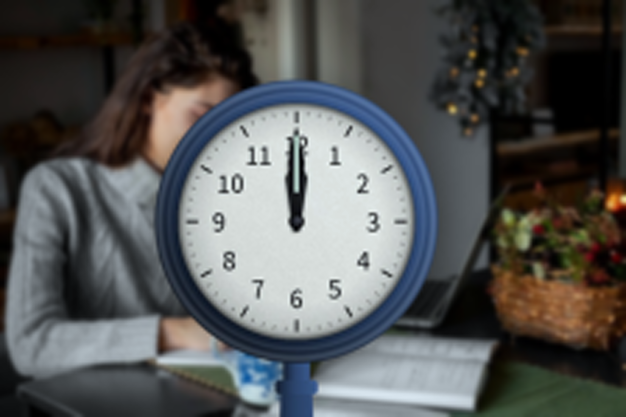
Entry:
12 h 00 min
